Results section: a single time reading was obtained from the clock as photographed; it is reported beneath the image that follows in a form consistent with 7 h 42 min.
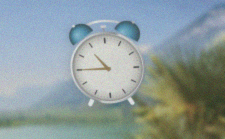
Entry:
10 h 45 min
